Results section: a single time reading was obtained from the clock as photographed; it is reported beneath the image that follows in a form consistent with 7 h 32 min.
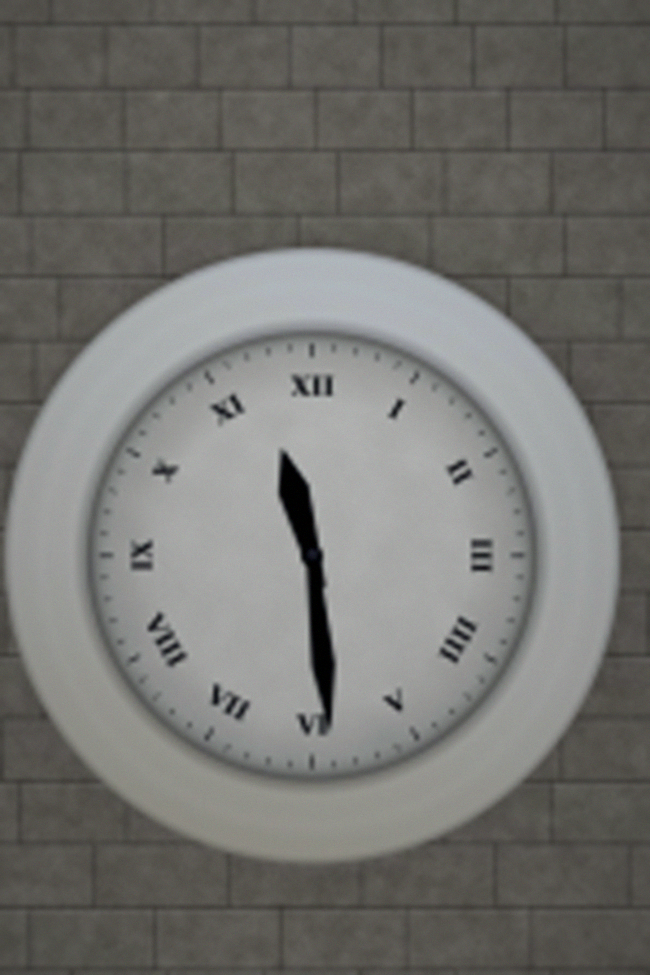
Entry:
11 h 29 min
